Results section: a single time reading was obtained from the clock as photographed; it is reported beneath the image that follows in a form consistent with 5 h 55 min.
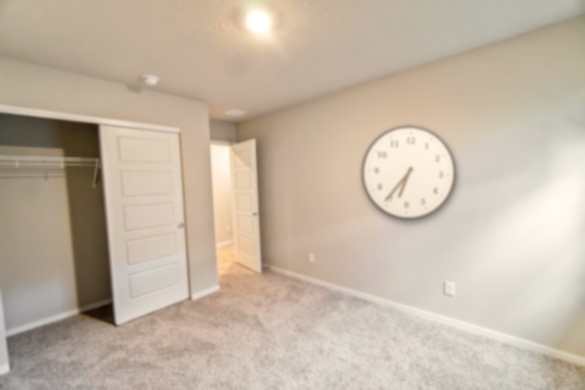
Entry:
6 h 36 min
